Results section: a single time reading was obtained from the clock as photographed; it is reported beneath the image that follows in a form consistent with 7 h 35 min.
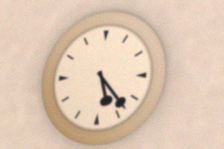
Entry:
5 h 23 min
